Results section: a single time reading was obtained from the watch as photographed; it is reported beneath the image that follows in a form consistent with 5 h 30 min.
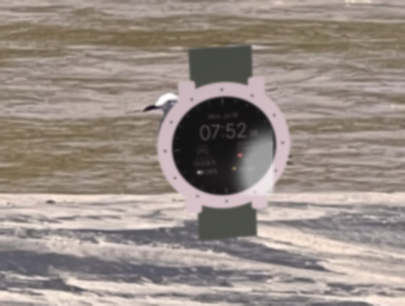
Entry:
7 h 52 min
